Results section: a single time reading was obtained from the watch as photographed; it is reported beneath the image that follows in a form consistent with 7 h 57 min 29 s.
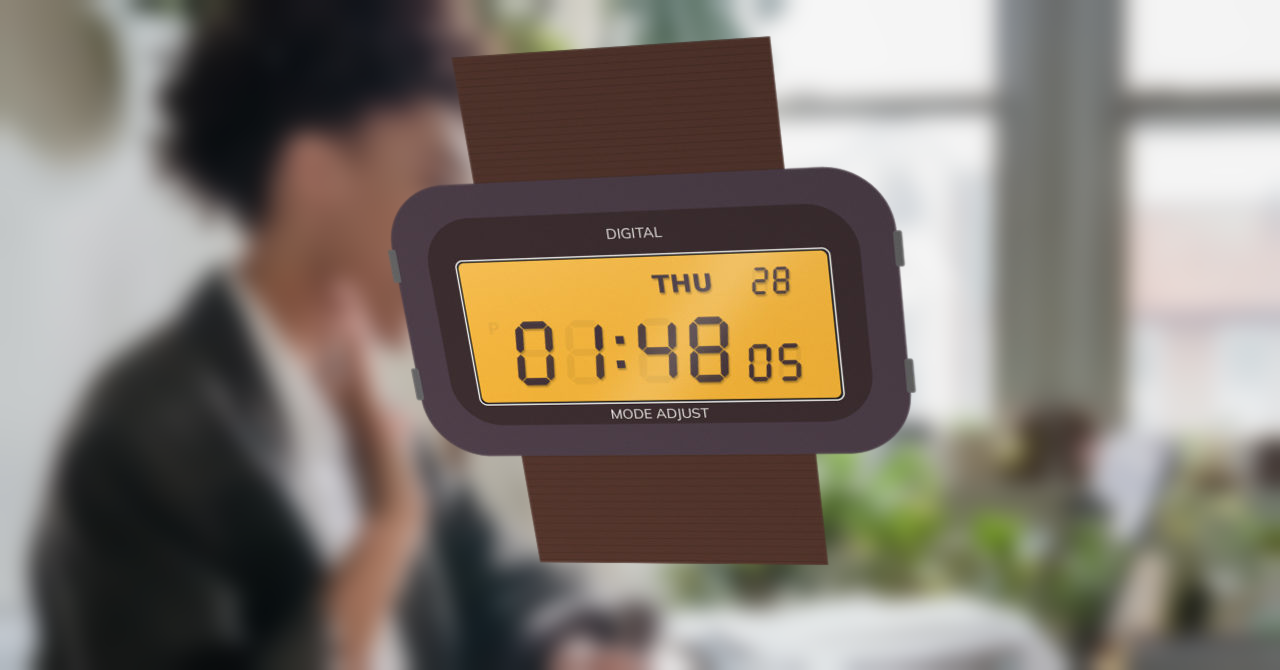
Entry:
1 h 48 min 05 s
